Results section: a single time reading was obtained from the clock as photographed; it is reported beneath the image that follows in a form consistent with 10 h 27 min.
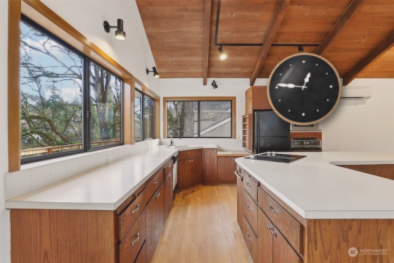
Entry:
12 h 46 min
